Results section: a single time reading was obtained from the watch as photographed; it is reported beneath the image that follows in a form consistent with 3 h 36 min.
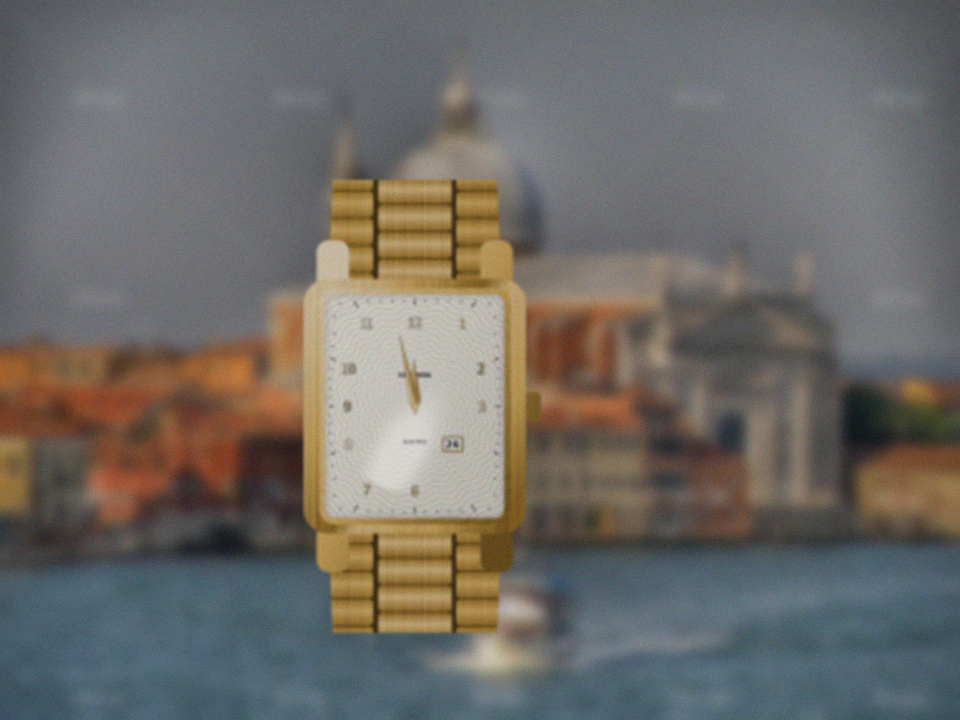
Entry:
11 h 58 min
